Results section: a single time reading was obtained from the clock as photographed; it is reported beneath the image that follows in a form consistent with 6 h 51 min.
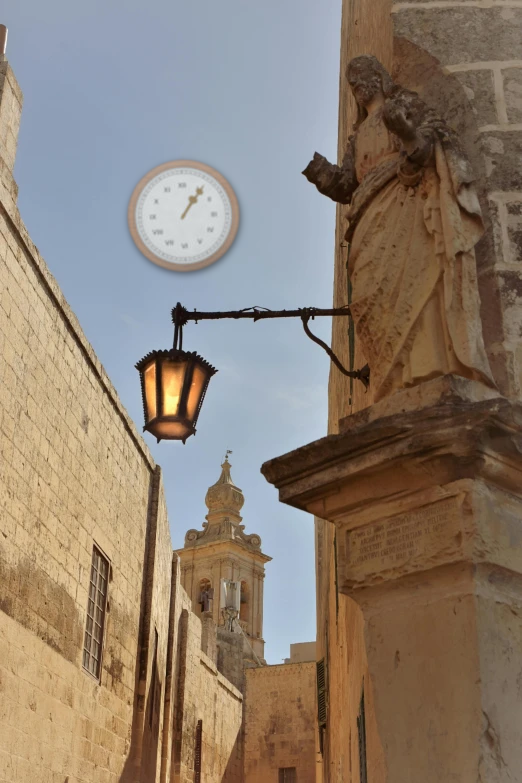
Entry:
1 h 06 min
